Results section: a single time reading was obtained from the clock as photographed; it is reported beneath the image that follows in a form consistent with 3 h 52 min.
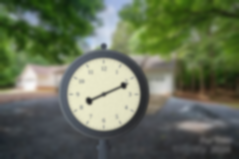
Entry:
8 h 11 min
